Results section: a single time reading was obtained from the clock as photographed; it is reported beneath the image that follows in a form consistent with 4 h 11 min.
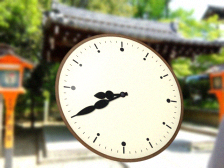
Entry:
8 h 40 min
